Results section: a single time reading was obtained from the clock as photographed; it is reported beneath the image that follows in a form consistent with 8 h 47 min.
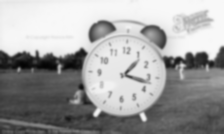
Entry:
1 h 17 min
